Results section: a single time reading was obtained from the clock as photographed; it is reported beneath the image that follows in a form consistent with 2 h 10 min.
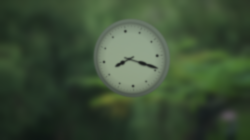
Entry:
8 h 19 min
